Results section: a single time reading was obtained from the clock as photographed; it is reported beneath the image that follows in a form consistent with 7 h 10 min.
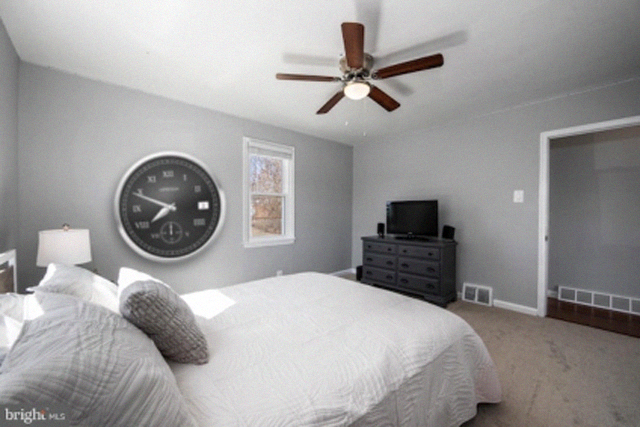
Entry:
7 h 49 min
